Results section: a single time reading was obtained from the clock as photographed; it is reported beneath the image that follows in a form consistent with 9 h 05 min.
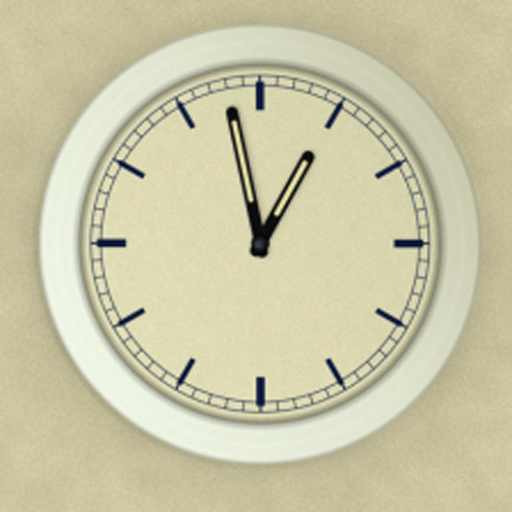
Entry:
12 h 58 min
